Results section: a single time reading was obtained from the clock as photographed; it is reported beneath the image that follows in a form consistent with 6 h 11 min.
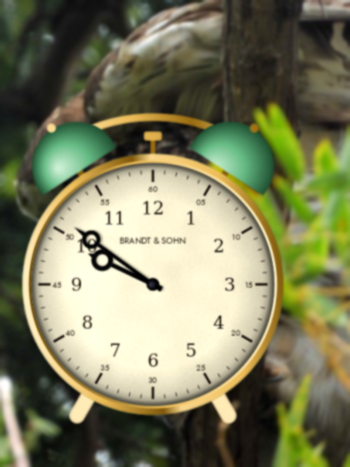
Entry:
9 h 51 min
